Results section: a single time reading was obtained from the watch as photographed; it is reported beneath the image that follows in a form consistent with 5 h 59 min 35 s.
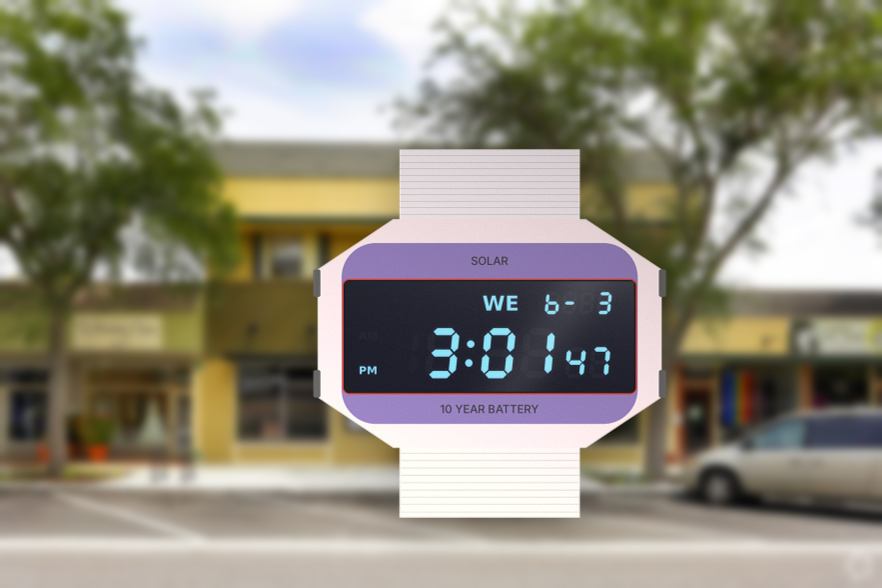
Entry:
3 h 01 min 47 s
